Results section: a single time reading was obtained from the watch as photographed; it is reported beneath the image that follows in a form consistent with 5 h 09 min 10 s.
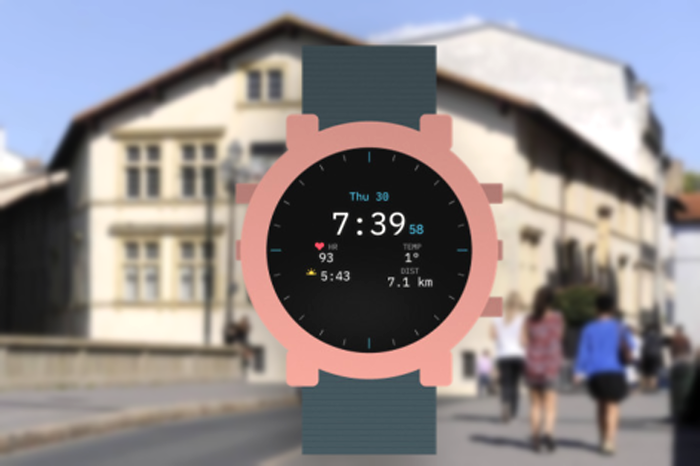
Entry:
7 h 39 min 58 s
